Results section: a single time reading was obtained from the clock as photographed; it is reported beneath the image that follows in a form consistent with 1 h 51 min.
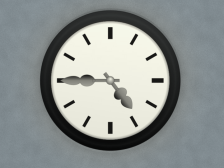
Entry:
4 h 45 min
